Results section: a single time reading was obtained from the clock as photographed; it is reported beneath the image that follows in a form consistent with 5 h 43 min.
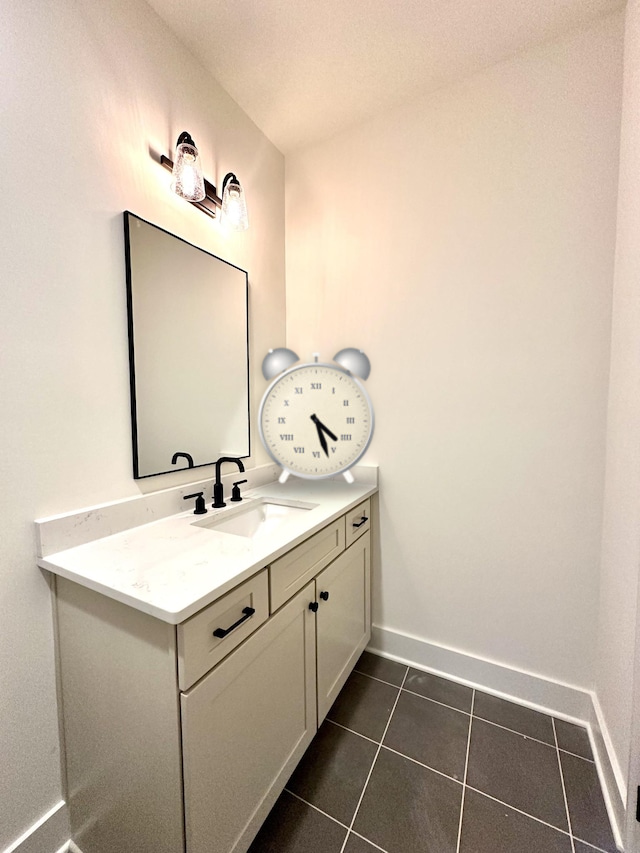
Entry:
4 h 27 min
